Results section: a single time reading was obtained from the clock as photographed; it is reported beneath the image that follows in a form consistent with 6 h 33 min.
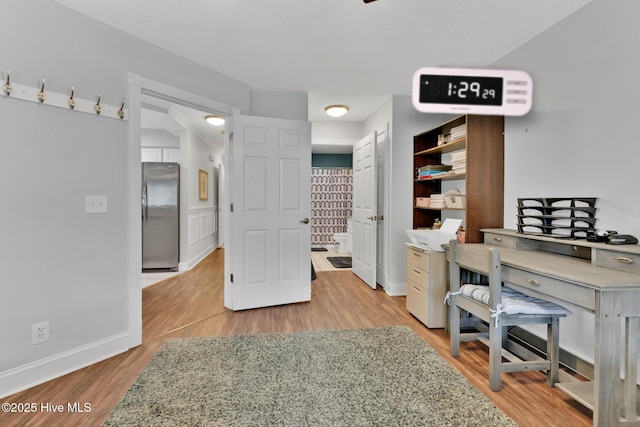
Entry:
1 h 29 min
